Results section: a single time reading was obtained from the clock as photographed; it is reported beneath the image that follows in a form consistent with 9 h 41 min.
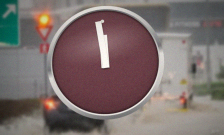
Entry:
11 h 59 min
